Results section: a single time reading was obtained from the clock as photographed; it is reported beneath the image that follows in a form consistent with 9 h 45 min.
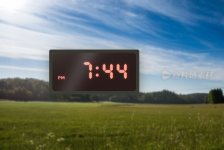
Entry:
7 h 44 min
